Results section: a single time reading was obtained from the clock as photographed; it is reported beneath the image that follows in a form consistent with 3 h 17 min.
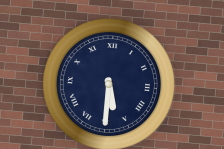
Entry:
5 h 30 min
